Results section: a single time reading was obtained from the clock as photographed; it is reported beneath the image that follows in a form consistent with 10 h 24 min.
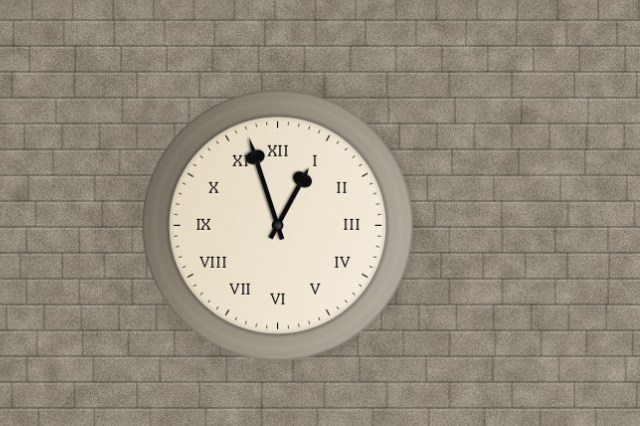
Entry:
12 h 57 min
